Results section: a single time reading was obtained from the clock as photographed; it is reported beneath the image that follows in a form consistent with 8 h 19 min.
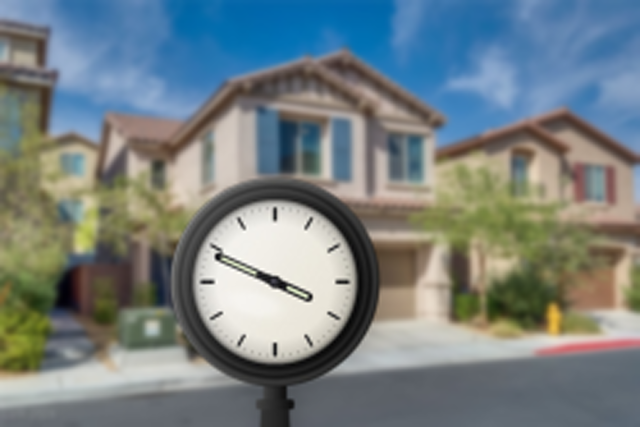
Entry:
3 h 49 min
